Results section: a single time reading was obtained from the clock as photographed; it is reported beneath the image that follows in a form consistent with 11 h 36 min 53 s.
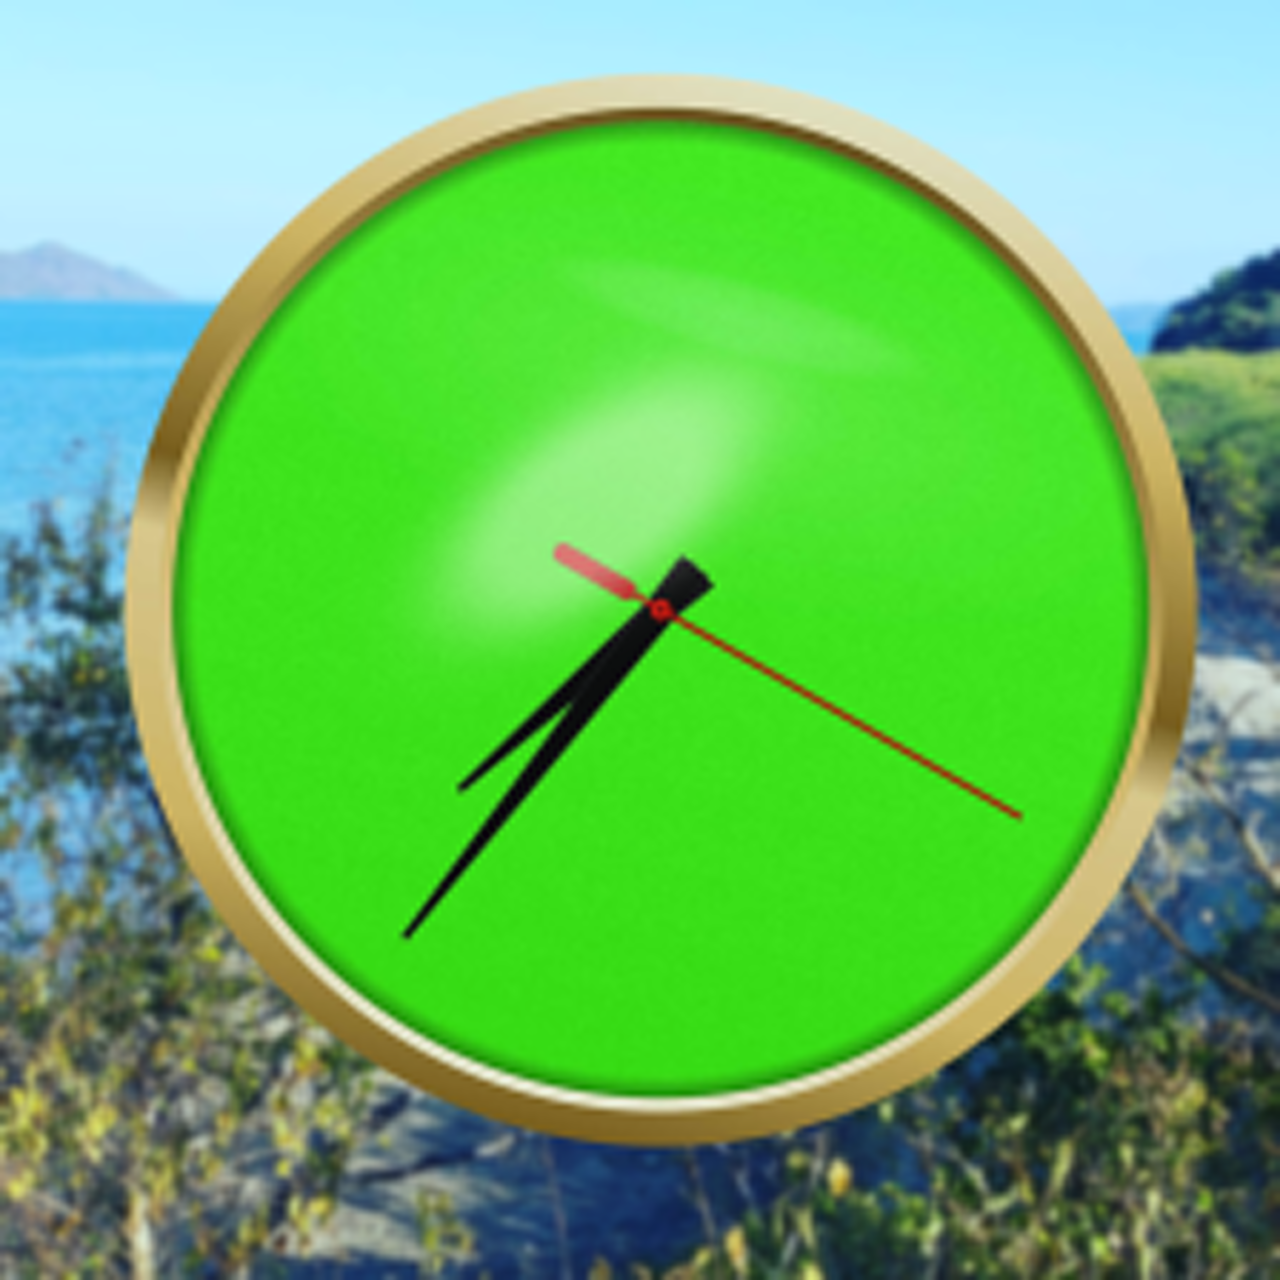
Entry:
7 h 36 min 20 s
